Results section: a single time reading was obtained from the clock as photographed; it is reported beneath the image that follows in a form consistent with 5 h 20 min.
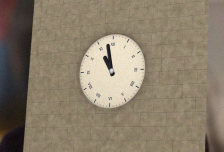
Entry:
10 h 58 min
